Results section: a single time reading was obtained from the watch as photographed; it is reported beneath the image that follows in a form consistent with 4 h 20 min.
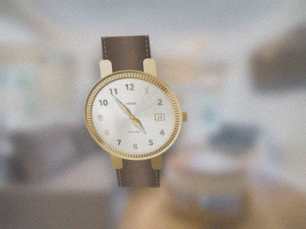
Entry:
4 h 54 min
